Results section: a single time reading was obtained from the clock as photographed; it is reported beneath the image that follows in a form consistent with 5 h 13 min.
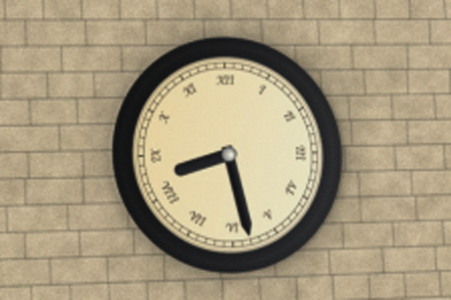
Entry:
8 h 28 min
